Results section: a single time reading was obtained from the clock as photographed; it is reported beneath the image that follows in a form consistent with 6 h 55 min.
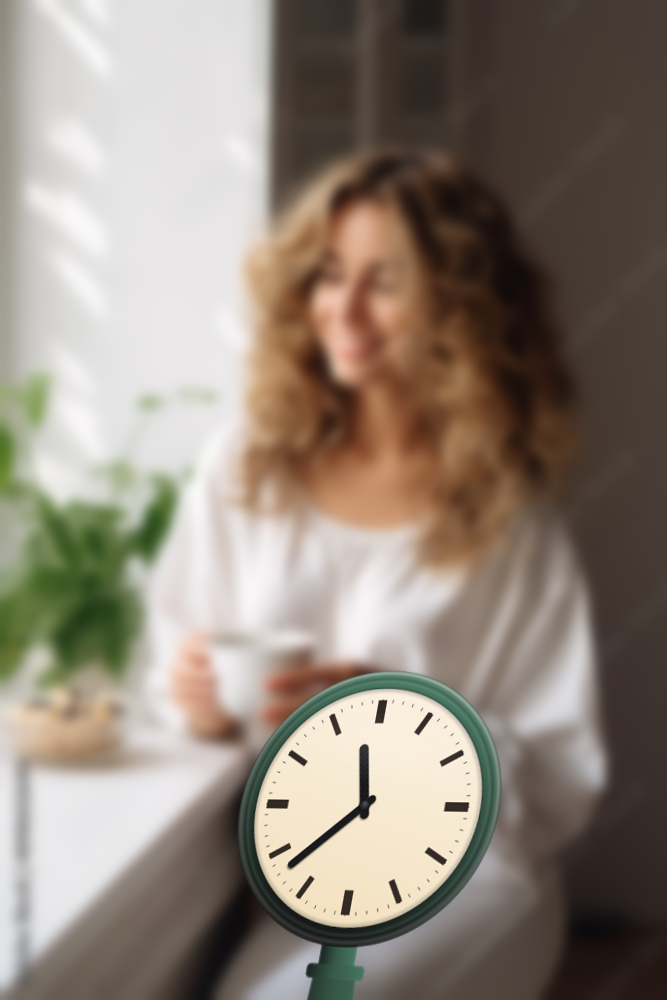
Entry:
11 h 38 min
